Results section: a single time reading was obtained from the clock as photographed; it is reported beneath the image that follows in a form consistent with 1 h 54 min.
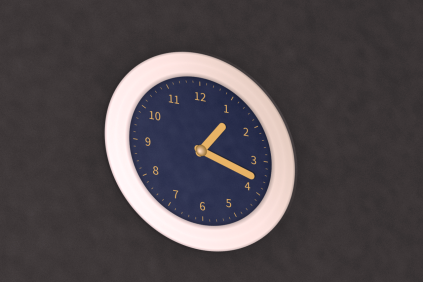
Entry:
1 h 18 min
